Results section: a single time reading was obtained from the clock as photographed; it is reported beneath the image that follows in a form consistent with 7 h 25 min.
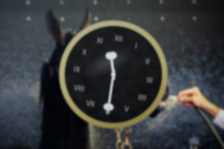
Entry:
11 h 30 min
